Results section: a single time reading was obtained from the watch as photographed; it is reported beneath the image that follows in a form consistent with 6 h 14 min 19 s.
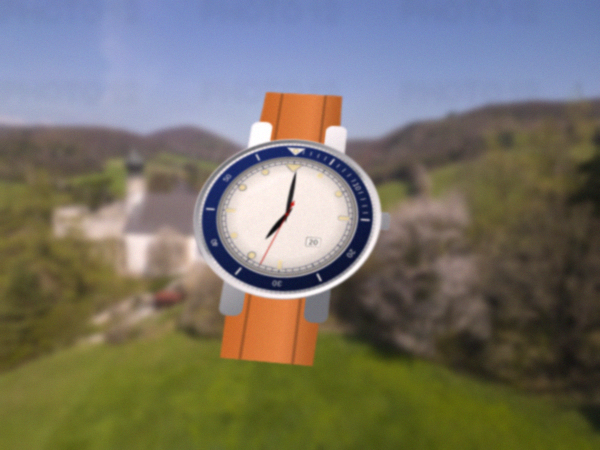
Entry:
7 h 00 min 33 s
